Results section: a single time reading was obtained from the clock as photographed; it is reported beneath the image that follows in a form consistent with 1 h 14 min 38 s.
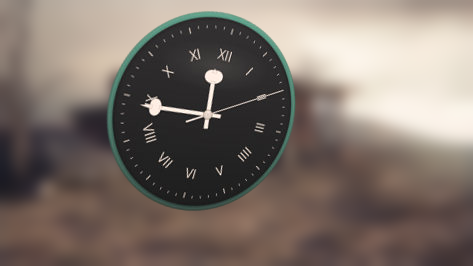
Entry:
11 h 44 min 10 s
